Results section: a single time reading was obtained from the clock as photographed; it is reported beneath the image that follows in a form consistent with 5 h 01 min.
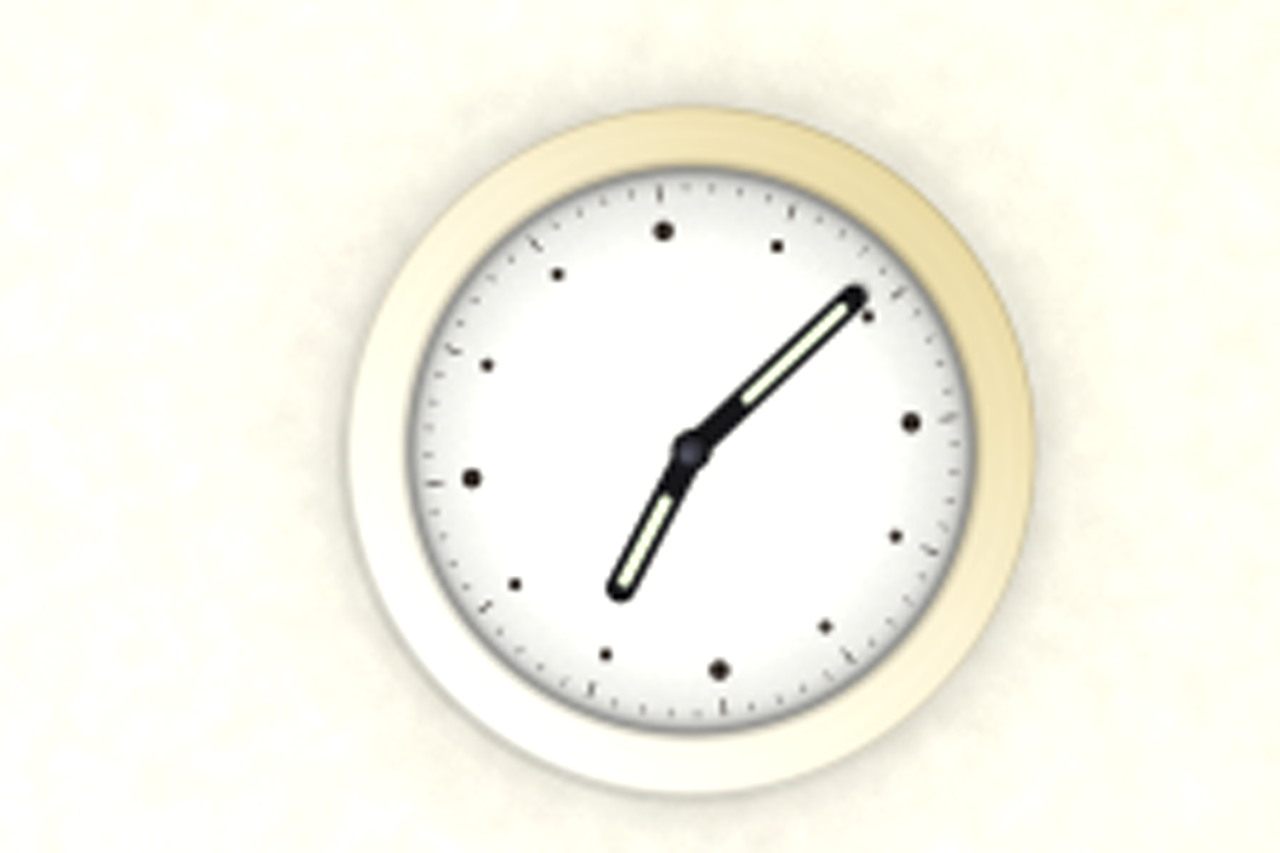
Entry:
7 h 09 min
